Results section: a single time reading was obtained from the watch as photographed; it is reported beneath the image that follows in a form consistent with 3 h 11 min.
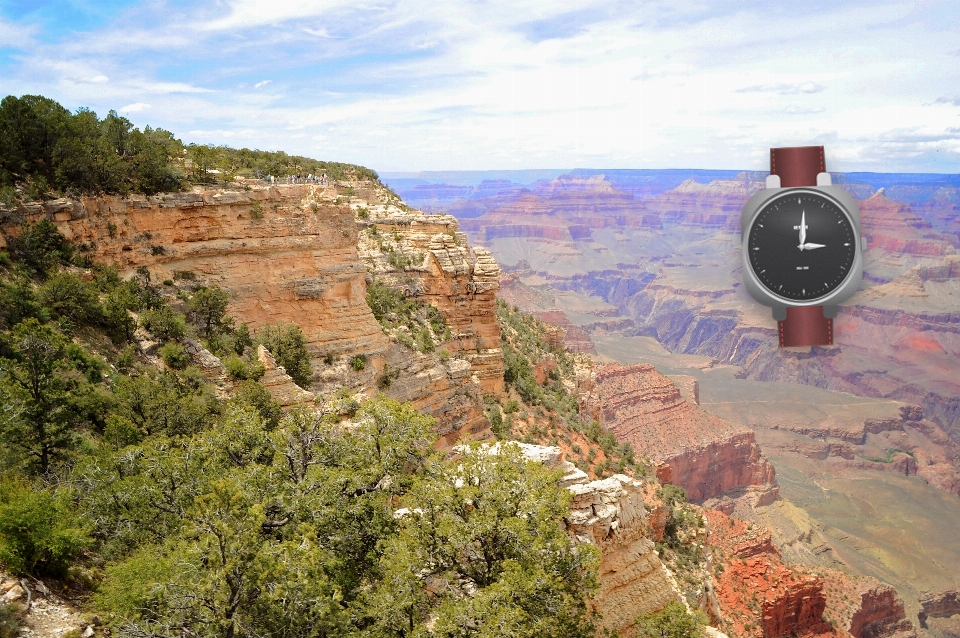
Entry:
3 h 01 min
